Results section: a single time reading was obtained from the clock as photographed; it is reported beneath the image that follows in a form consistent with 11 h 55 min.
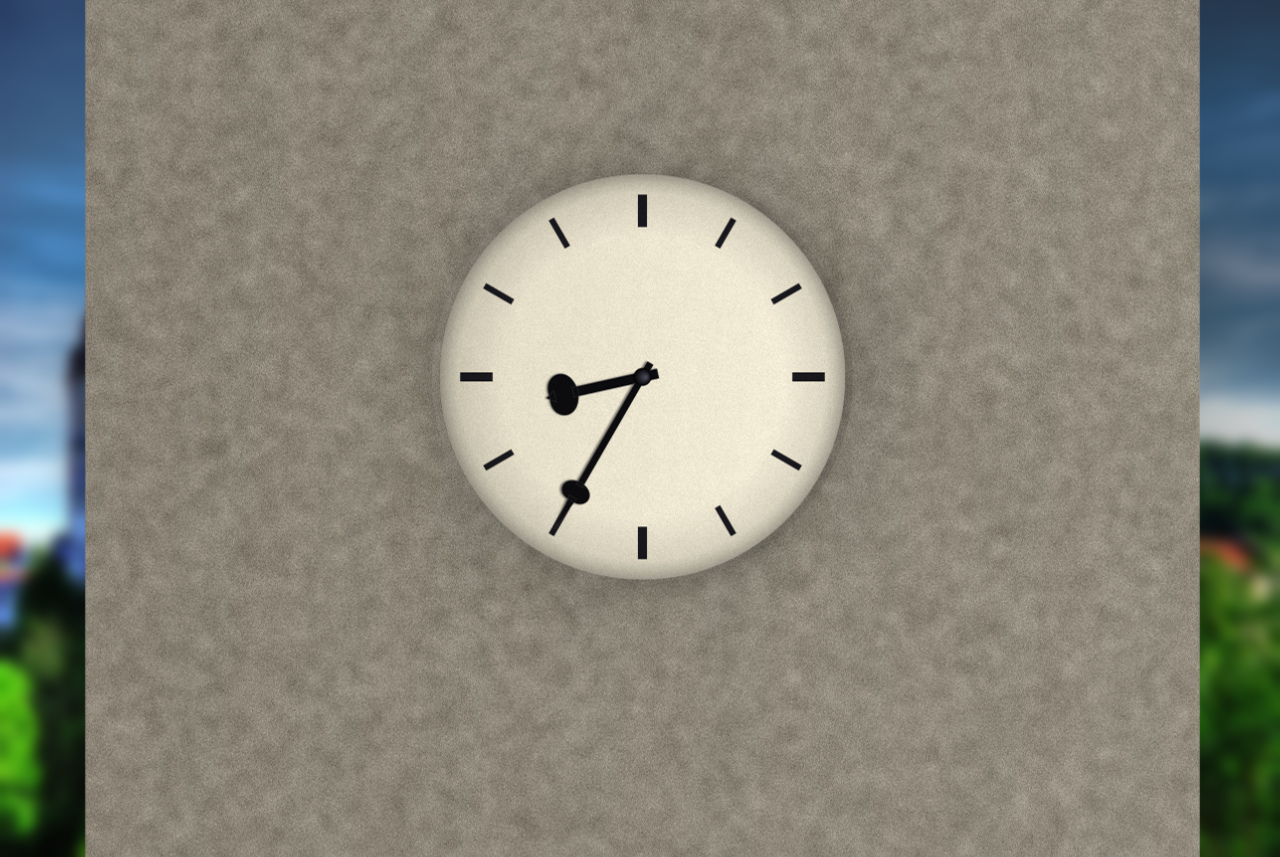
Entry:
8 h 35 min
